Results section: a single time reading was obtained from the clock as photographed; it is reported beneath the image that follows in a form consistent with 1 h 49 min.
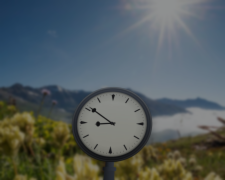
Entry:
8 h 51 min
